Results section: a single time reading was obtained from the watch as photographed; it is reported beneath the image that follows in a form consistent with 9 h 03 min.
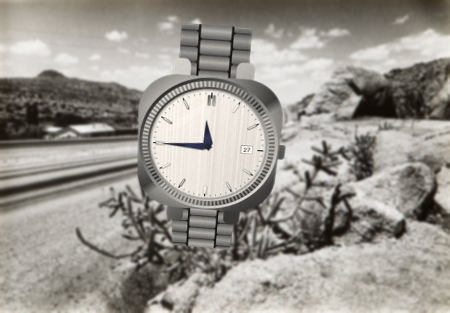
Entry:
11 h 45 min
